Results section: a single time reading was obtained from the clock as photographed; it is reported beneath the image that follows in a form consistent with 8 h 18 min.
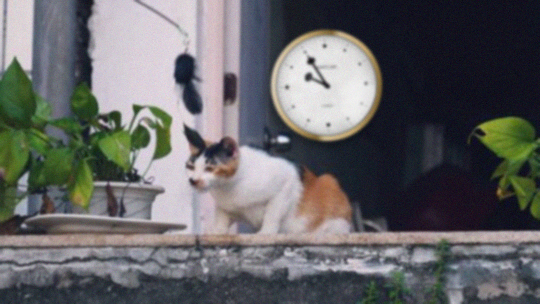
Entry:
9 h 55 min
